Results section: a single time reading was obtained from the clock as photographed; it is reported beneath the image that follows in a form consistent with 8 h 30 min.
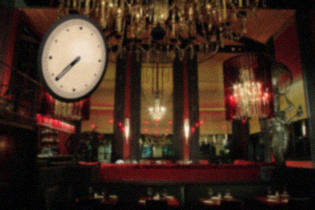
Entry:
7 h 38 min
